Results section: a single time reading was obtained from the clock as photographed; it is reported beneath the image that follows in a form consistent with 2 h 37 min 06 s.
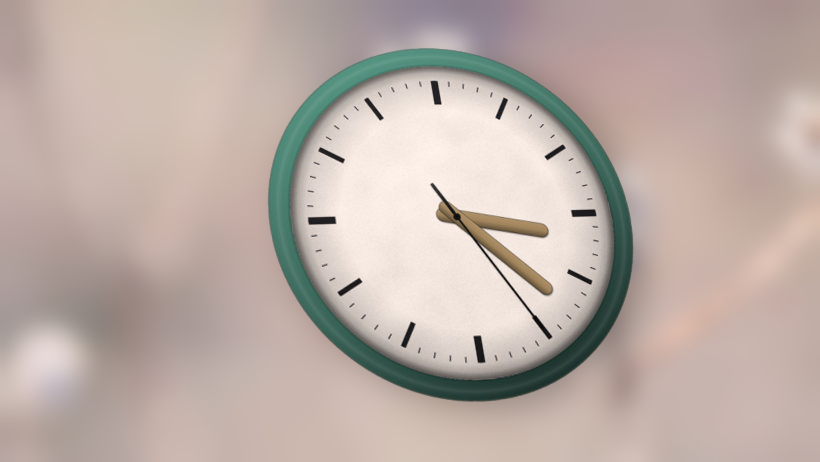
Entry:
3 h 22 min 25 s
